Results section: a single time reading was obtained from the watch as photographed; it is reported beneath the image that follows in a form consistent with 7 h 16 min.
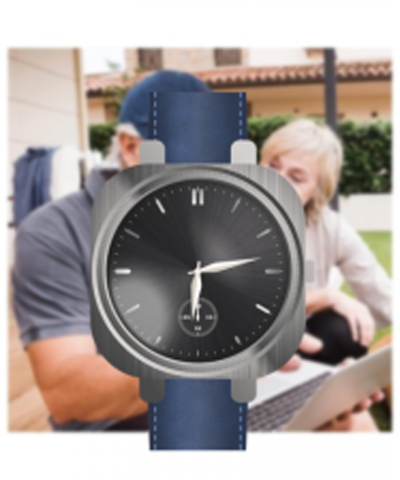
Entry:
6 h 13 min
